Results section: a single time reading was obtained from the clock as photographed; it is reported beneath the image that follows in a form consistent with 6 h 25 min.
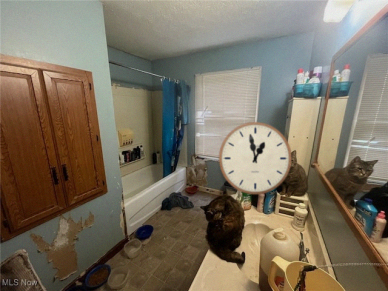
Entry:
12 h 58 min
